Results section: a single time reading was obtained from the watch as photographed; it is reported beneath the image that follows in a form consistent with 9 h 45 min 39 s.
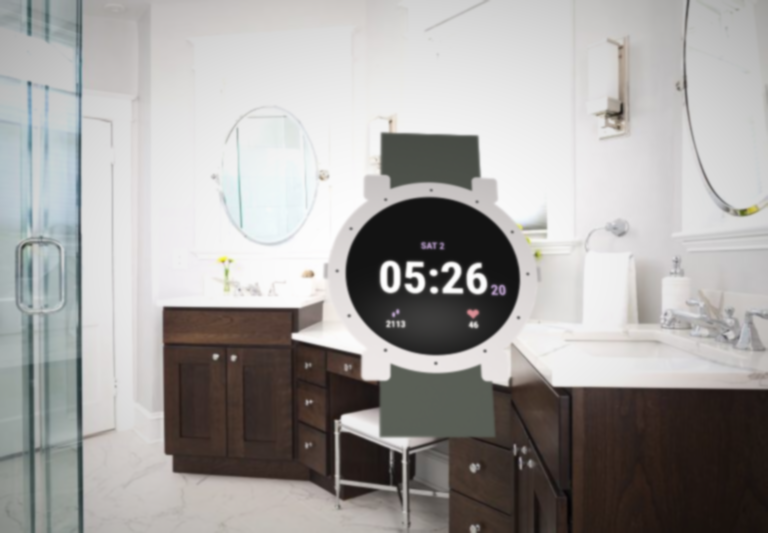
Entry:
5 h 26 min 20 s
